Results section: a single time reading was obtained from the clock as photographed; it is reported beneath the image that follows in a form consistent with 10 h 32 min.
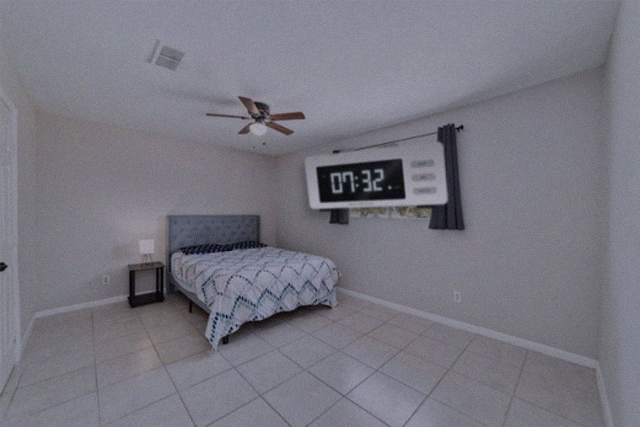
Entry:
7 h 32 min
